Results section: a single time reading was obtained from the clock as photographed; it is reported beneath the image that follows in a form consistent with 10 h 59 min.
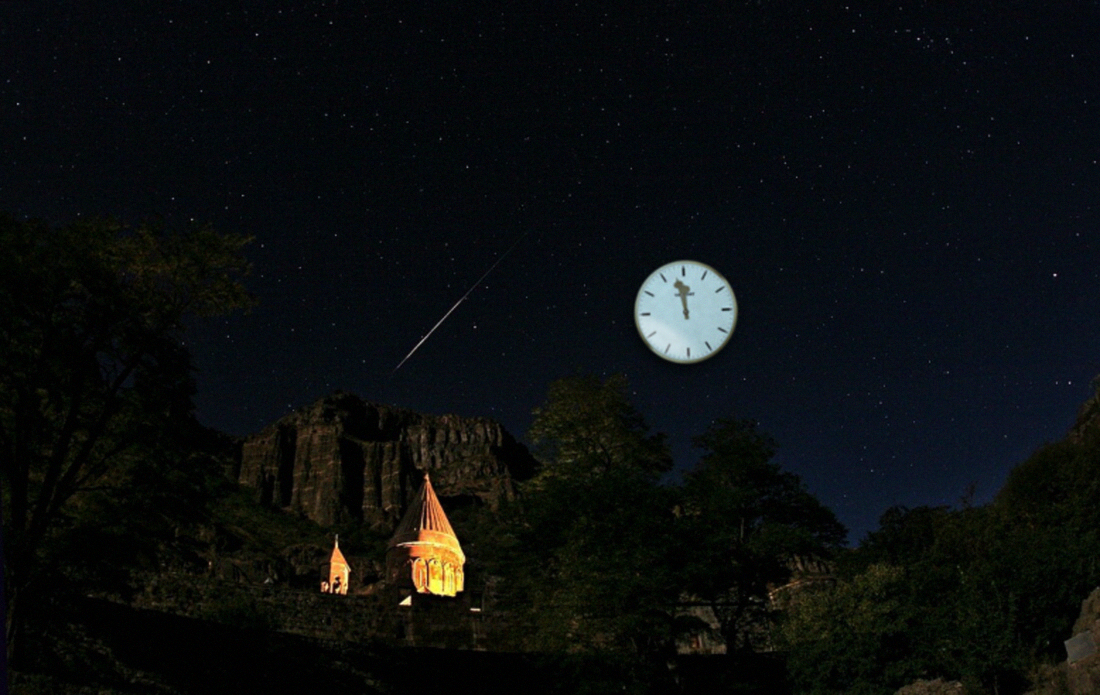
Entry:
11 h 58 min
